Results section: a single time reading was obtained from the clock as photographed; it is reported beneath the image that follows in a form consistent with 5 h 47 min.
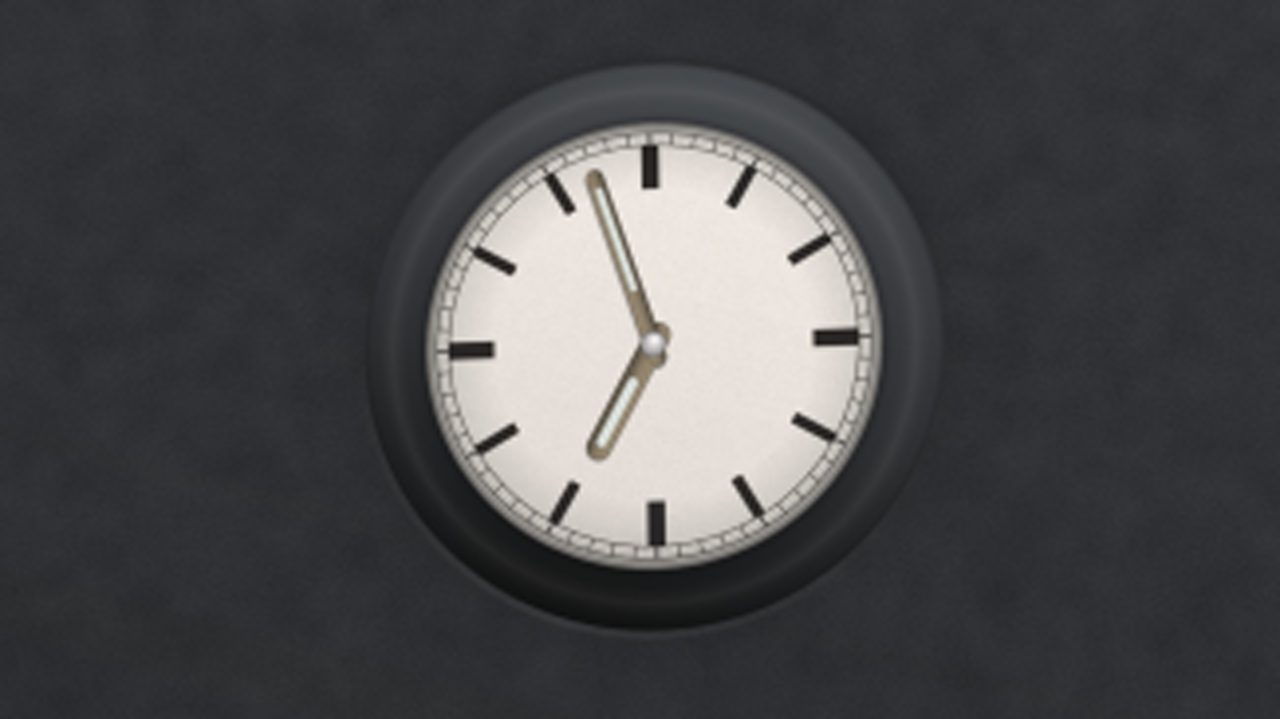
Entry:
6 h 57 min
